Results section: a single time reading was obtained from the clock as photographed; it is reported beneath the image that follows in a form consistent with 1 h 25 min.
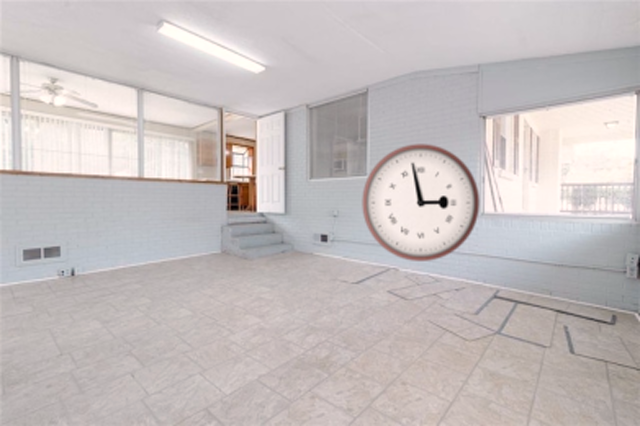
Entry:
2 h 58 min
